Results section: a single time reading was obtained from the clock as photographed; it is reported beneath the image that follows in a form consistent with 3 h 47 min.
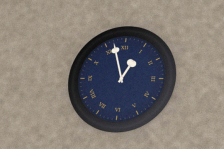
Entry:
12 h 57 min
